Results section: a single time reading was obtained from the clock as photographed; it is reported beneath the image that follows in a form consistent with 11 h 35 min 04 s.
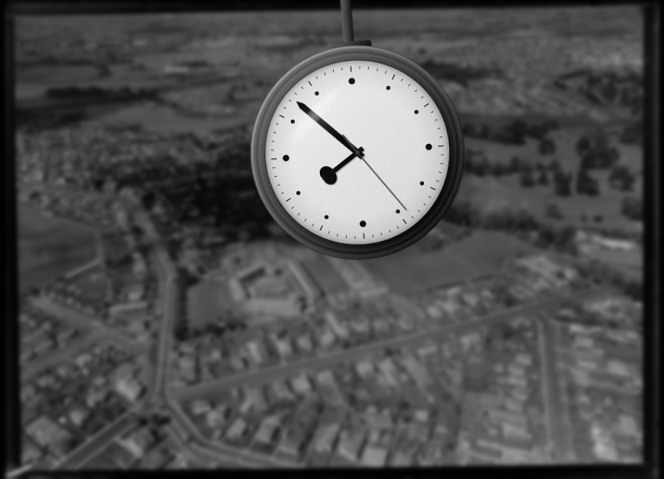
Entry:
7 h 52 min 24 s
